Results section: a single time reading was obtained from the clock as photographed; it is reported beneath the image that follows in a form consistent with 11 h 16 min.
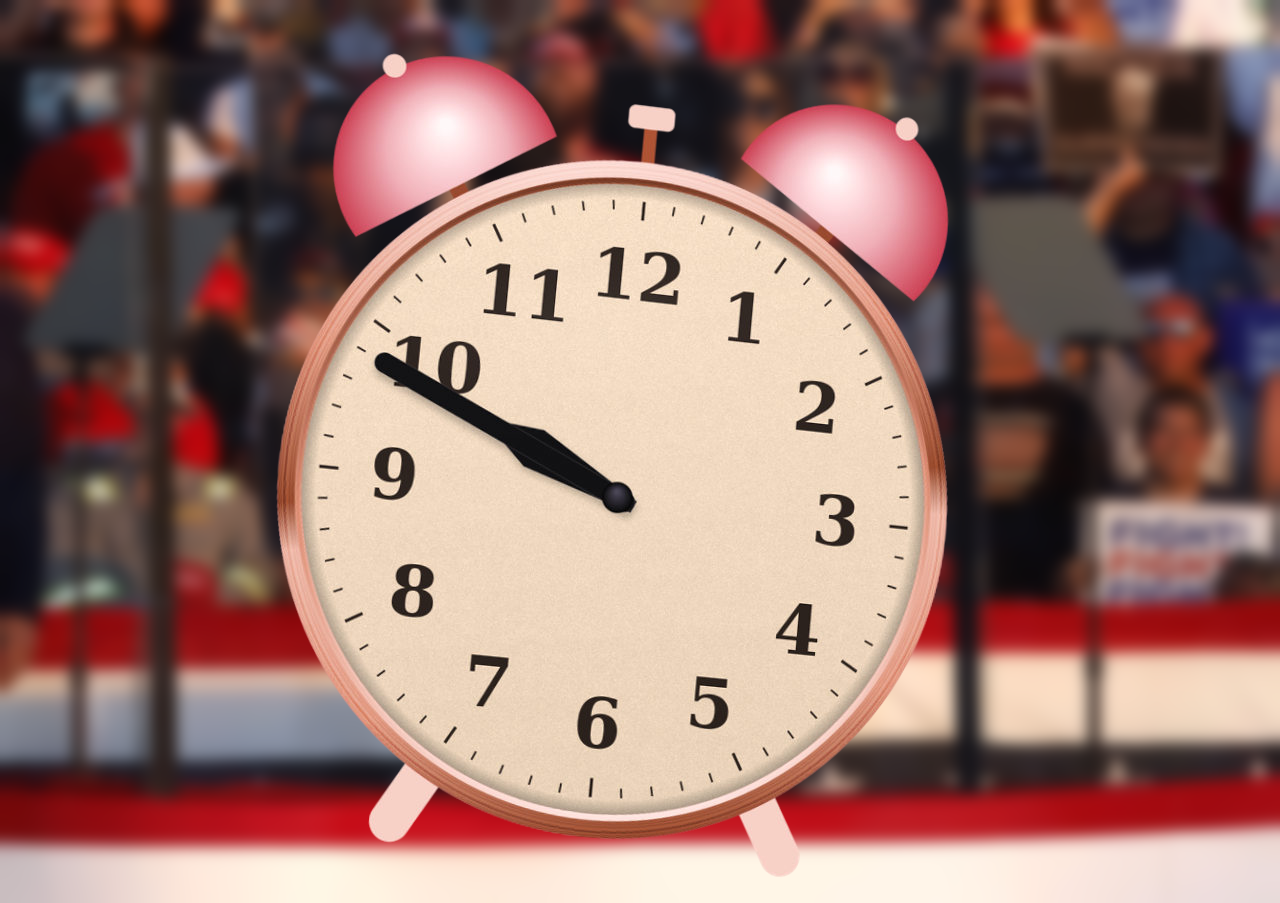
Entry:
9 h 49 min
